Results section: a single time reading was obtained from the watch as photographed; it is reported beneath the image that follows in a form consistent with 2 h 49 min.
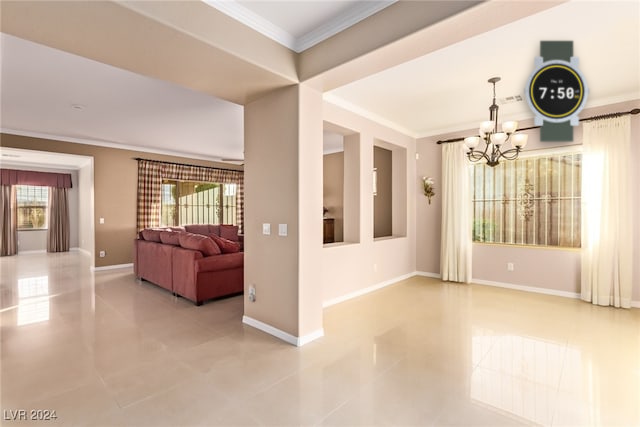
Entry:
7 h 50 min
